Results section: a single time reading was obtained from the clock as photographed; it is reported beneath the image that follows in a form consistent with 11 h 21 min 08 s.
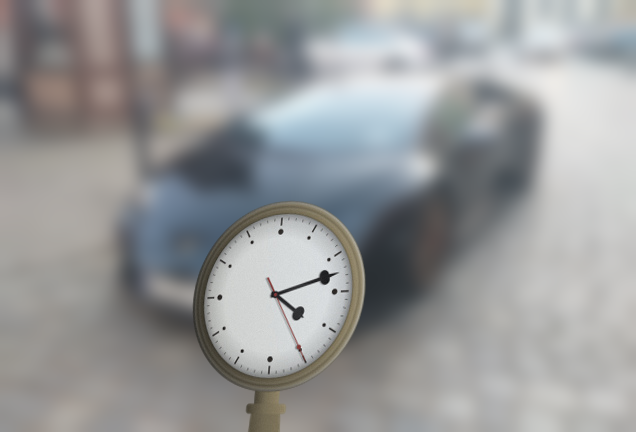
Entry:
4 h 12 min 25 s
